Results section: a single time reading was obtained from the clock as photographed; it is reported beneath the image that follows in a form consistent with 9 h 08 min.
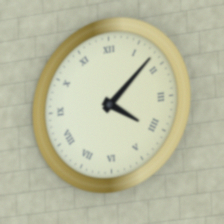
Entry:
4 h 08 min
